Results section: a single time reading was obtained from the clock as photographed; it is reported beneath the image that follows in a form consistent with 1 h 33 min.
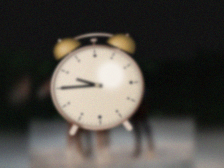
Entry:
9 h 45 min
